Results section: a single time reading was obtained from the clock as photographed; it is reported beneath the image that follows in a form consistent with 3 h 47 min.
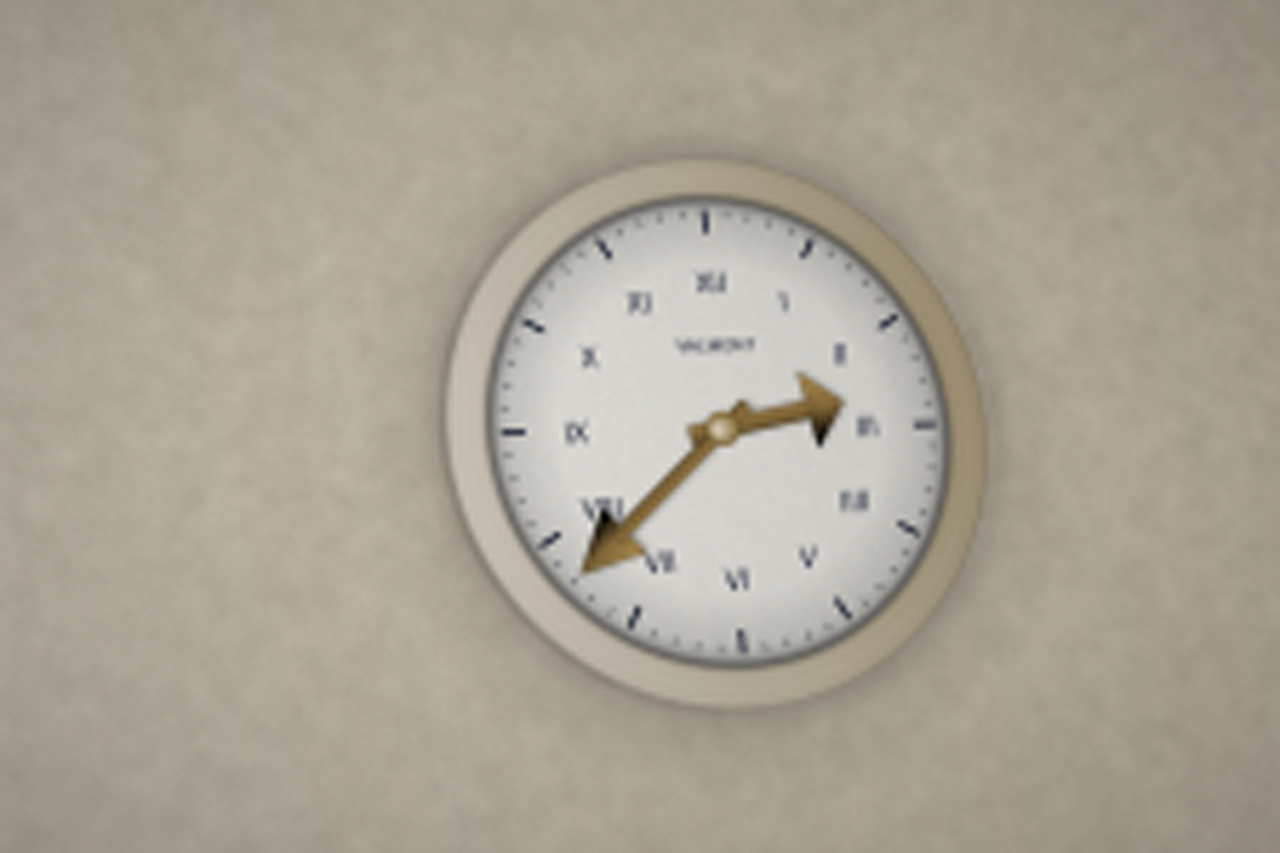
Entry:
2 h 38 min
